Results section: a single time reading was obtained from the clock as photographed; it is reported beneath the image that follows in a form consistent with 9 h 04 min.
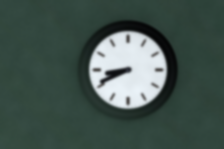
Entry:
8 h 41 min
